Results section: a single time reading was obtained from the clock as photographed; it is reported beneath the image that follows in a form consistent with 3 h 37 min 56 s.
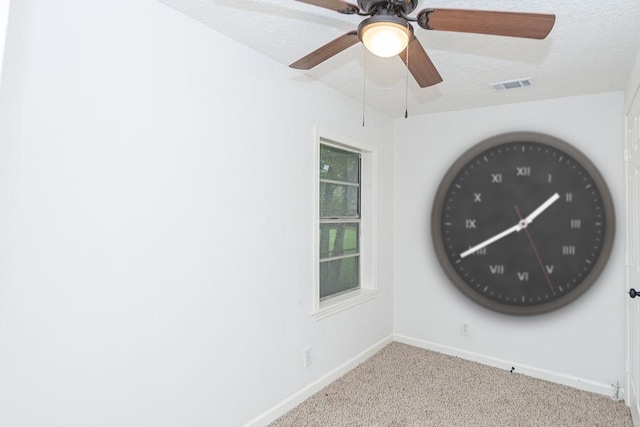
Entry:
1 h 40 min 26 s
